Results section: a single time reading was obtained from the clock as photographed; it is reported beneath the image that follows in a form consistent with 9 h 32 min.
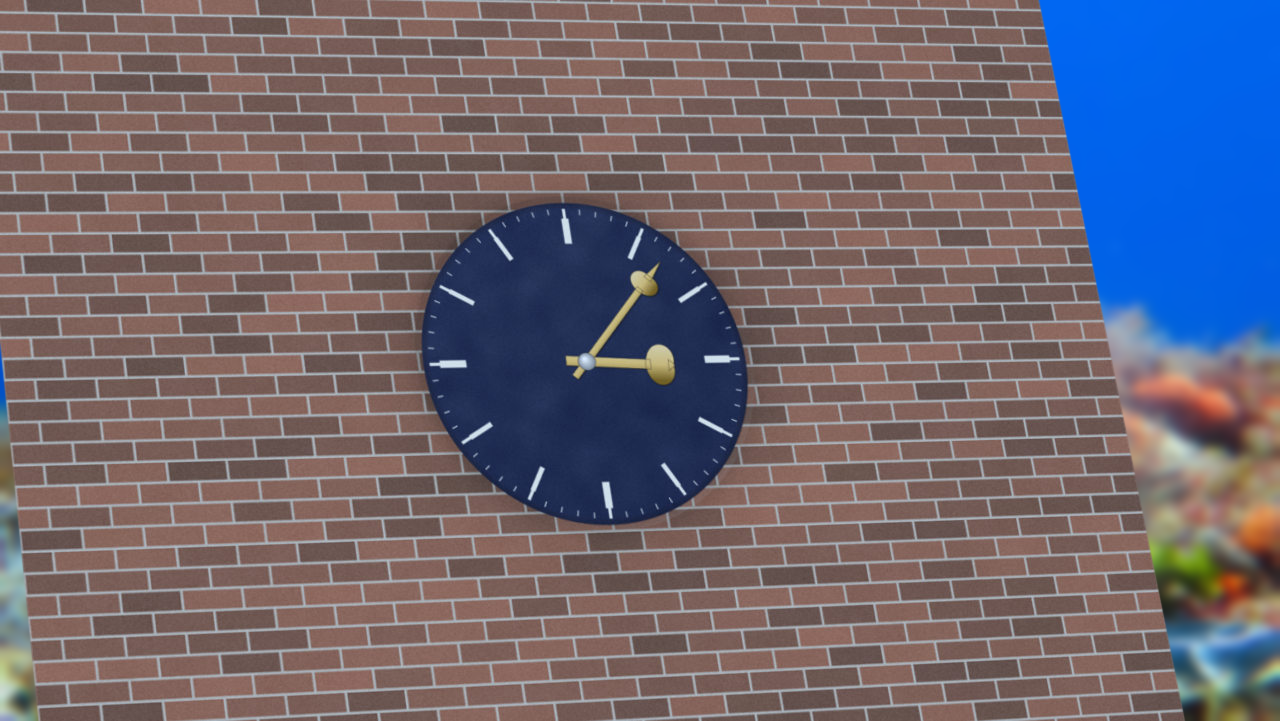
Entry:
3 h 07 min
